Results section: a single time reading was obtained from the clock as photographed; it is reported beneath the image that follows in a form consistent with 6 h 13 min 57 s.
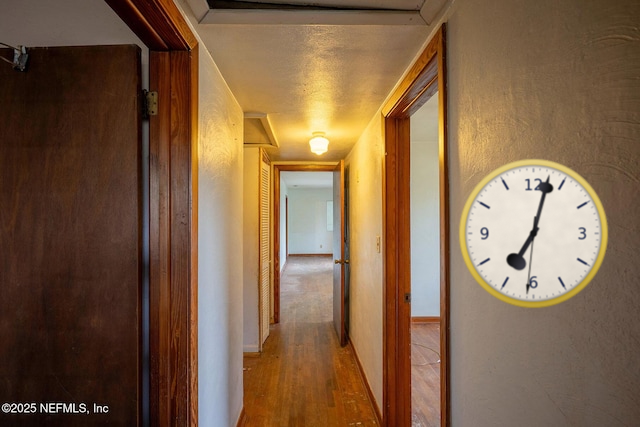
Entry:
7 h 02 min 31 s
